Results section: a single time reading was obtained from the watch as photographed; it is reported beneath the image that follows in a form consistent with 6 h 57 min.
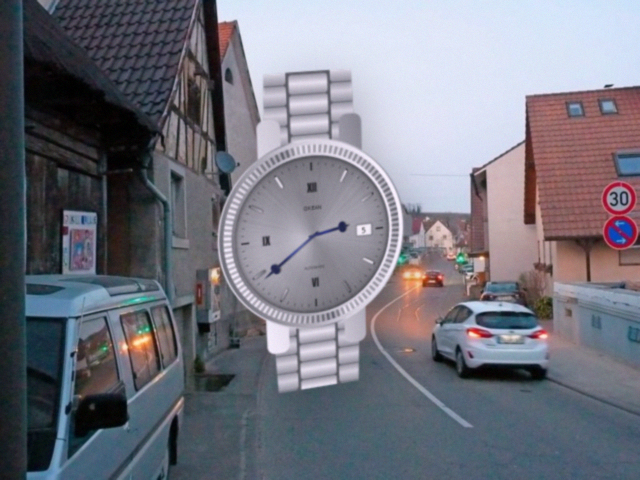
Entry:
2 h 39 min
